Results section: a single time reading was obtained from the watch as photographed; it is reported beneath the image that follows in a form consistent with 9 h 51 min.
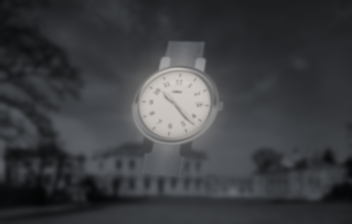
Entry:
10 h 22 min
